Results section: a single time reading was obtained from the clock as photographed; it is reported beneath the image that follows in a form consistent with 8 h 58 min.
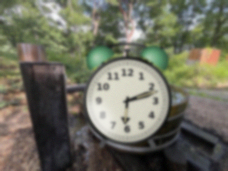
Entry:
6 h 12 min
